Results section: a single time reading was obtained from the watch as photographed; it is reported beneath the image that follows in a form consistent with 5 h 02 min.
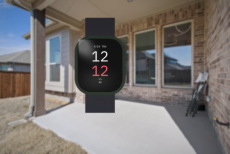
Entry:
12 h 12 min
